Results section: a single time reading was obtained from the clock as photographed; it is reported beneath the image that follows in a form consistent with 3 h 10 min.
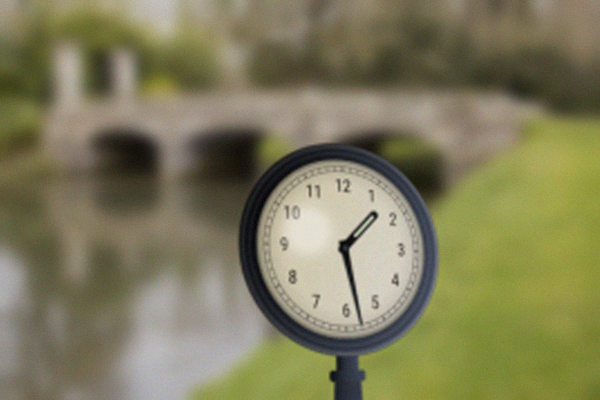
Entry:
1 h 28 min
